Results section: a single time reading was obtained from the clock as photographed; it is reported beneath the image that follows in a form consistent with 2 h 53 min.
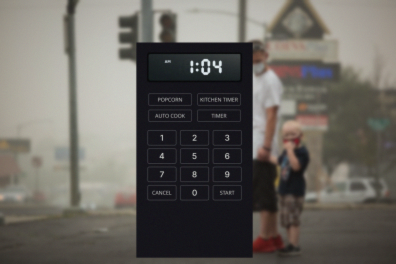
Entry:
1 h 04 min
